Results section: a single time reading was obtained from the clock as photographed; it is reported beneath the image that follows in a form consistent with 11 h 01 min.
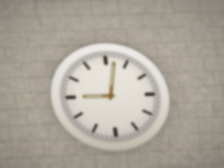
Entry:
9 h 02 min
